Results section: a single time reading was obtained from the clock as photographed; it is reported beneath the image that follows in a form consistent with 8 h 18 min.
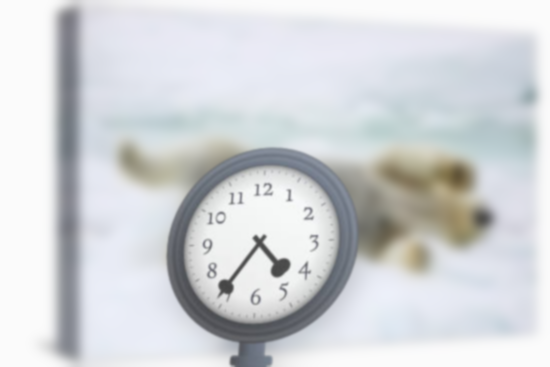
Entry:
4 h 36 min
